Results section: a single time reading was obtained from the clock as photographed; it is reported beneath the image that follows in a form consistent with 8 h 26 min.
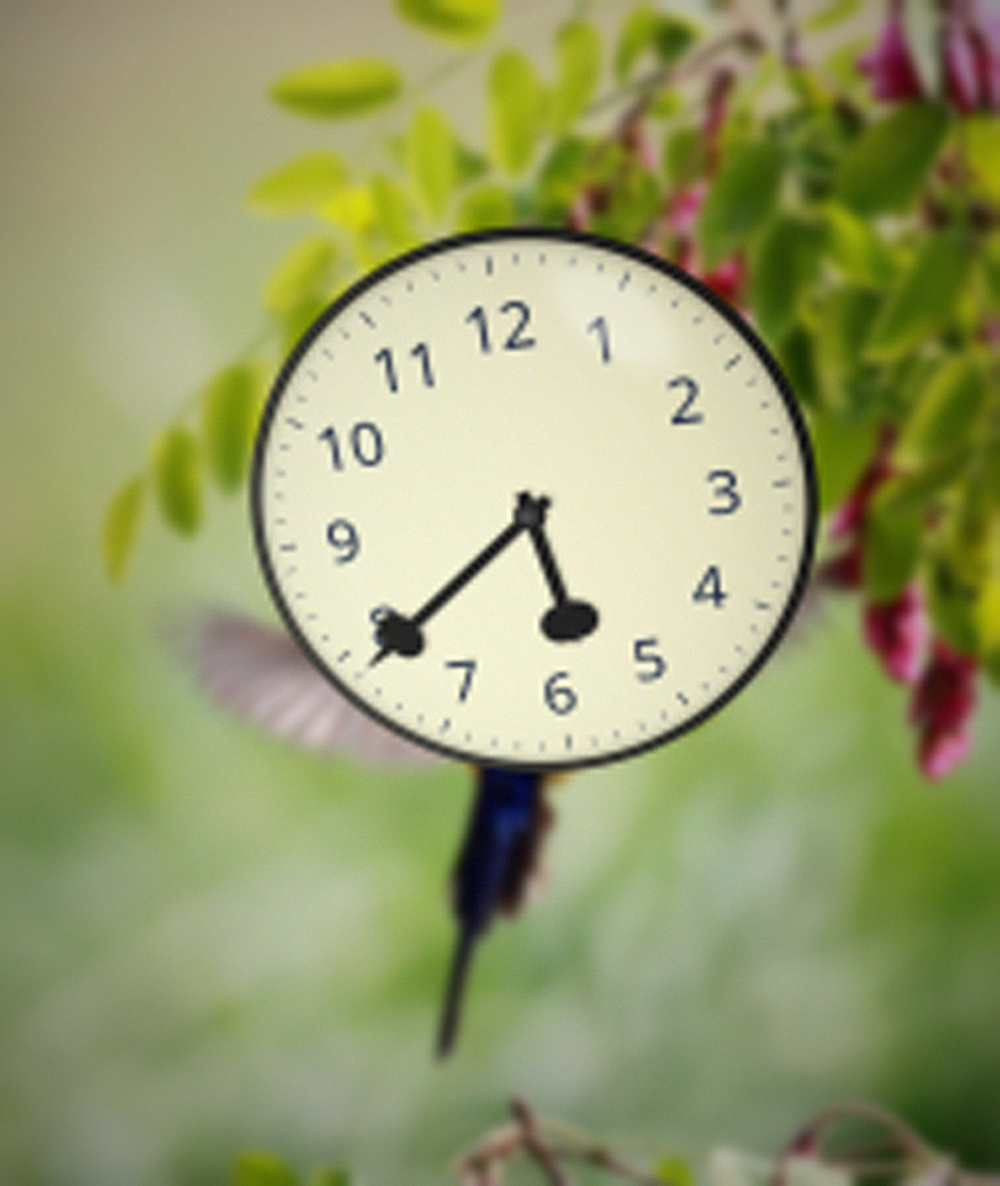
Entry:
5 h 39 min
